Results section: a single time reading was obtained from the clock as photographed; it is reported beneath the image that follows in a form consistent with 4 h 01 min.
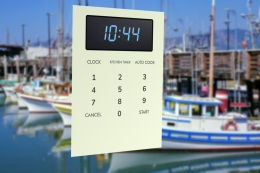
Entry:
10 h 44 min
